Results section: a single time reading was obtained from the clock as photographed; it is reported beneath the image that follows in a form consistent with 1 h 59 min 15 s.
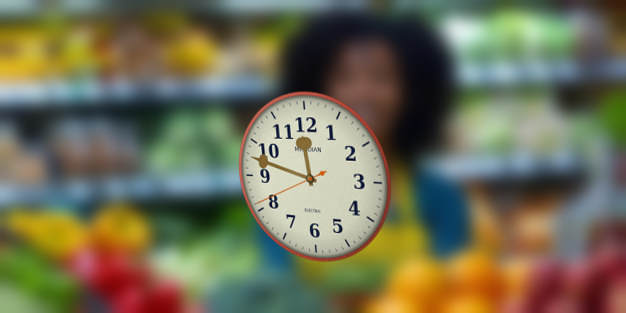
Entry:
11 h 47 min 41 s
